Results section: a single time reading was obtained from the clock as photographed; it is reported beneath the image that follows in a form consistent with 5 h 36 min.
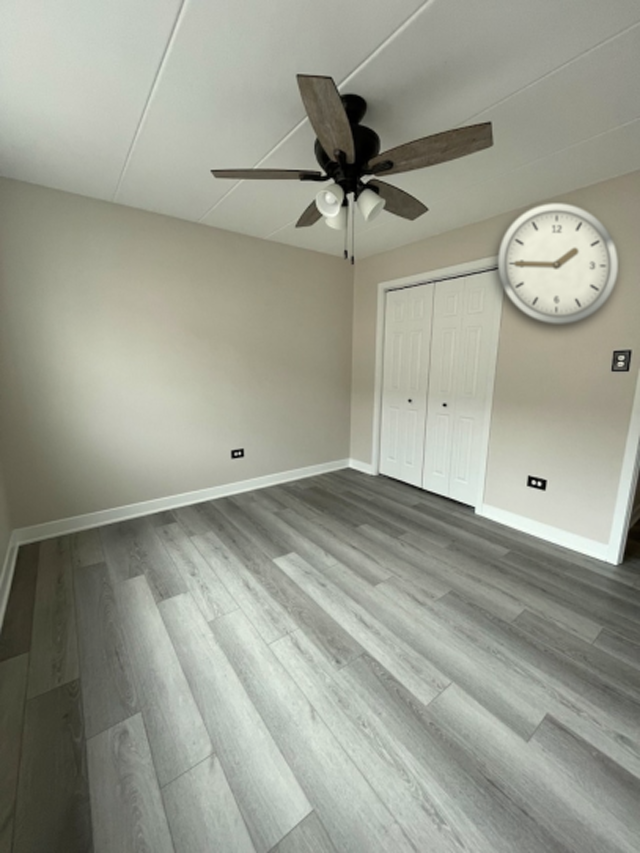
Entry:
1 h 45 min
